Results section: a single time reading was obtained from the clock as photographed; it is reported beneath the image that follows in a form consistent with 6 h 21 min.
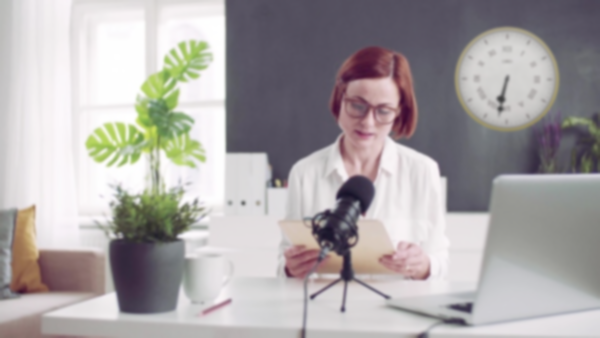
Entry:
6 h 32 min
